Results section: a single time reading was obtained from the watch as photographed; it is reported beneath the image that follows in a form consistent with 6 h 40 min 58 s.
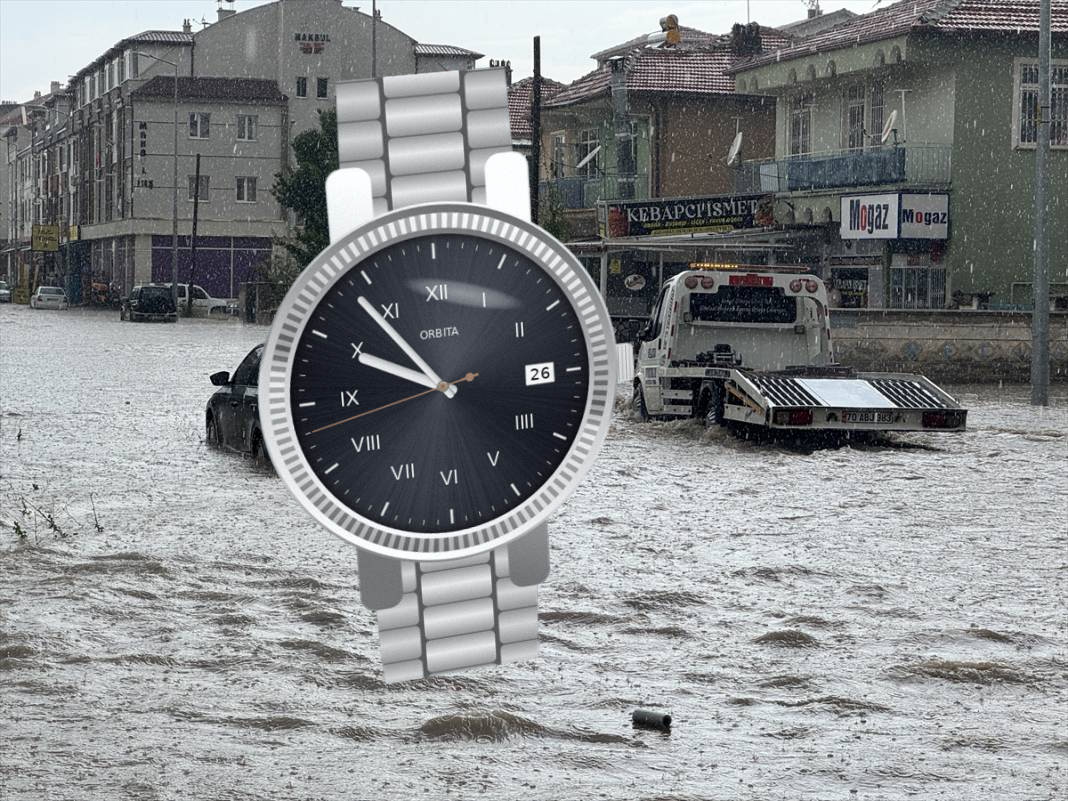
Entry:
9 h 53 min 43 s
